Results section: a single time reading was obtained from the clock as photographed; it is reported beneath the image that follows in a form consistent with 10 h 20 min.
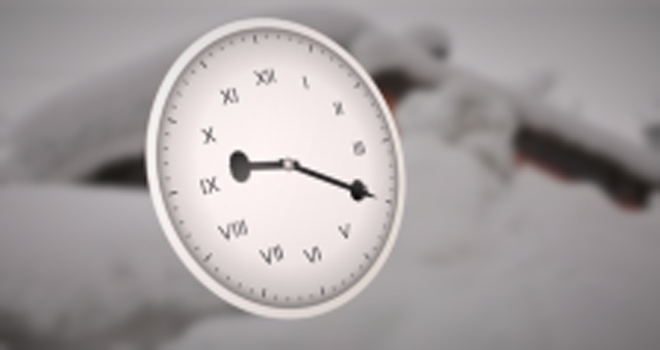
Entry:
9 h 20 min
